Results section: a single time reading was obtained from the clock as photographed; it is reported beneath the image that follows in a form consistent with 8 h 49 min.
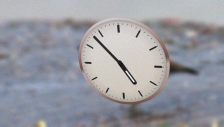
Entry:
4 h 53 min
